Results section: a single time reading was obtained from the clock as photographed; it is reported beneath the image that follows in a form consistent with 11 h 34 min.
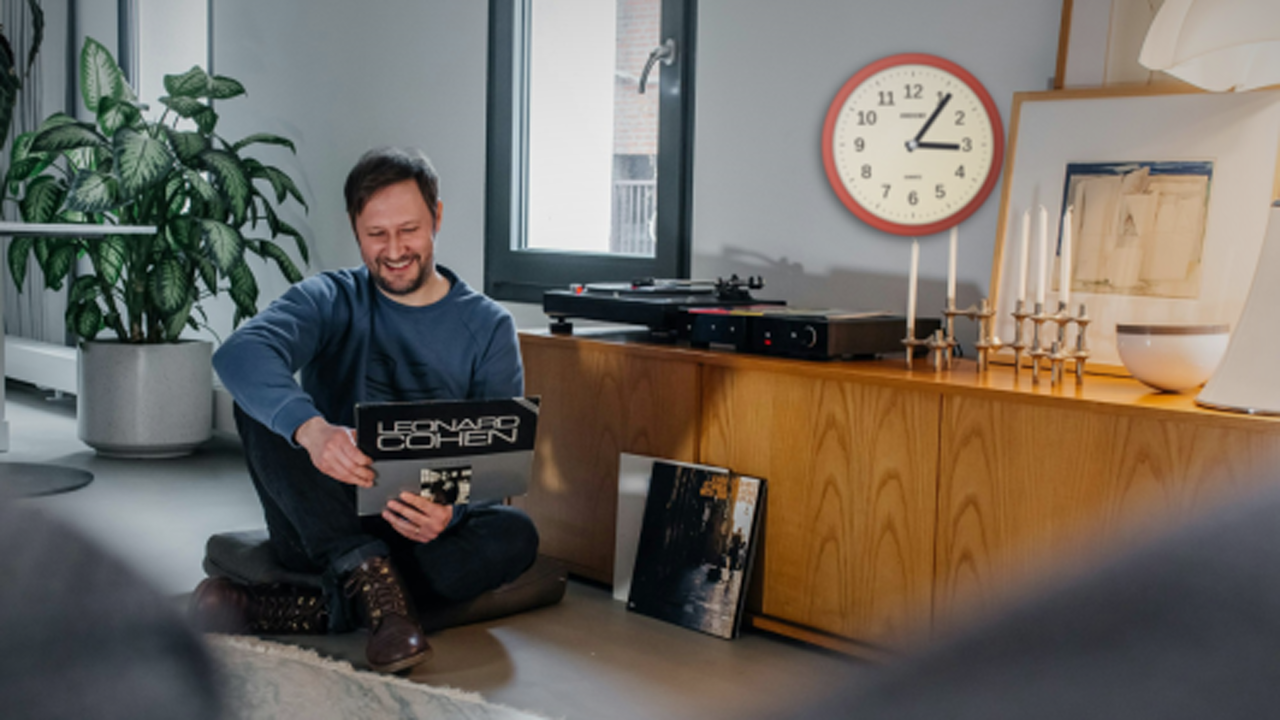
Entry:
3 h 06 min
